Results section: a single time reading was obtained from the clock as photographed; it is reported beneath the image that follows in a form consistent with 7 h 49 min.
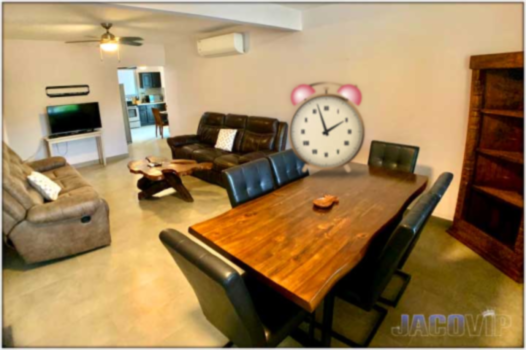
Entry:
1 h 57 min
